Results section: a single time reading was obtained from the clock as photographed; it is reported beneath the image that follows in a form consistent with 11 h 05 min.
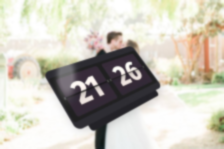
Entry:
21 h 26 min
